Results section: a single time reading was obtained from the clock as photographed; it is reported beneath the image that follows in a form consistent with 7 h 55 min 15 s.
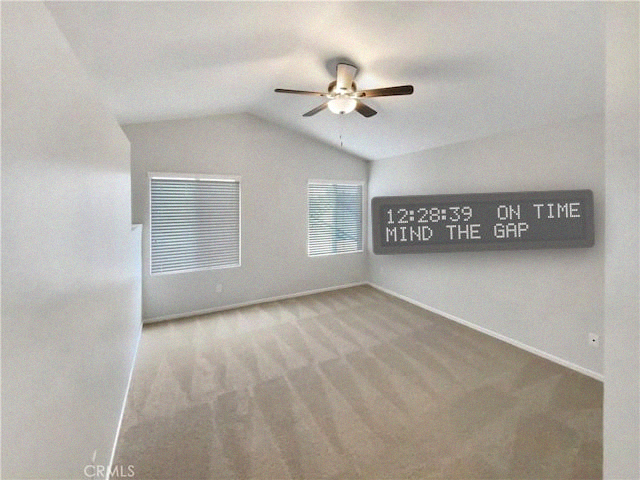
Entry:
12 h 28 min 39 s
